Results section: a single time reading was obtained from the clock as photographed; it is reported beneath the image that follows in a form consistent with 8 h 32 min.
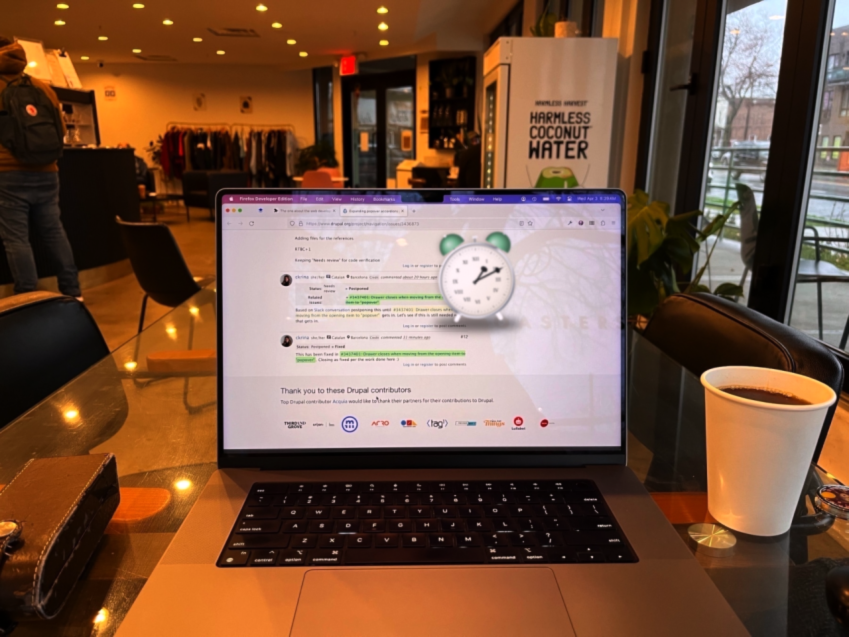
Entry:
1 h 11 min
